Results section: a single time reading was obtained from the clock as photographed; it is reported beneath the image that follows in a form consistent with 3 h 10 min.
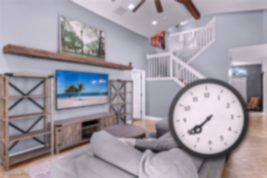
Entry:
7 h 39 min
